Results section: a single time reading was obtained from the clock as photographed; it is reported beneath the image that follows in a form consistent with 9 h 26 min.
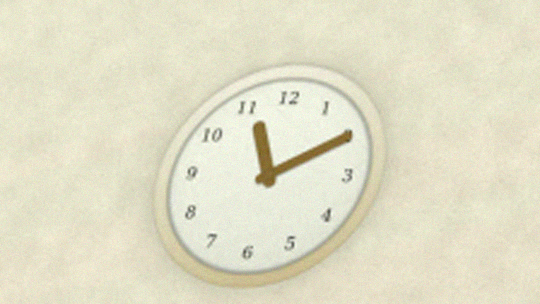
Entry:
11 h 10 min
